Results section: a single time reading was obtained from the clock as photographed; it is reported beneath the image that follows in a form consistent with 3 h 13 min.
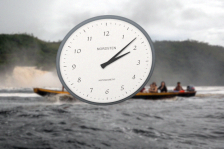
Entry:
2 h 08 min
